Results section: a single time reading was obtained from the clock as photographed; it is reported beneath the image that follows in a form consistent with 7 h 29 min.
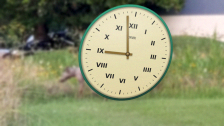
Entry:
8 h 58 min
